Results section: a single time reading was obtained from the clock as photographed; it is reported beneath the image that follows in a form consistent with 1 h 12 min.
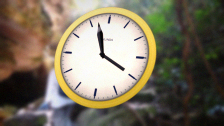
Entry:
3 h 57 min
